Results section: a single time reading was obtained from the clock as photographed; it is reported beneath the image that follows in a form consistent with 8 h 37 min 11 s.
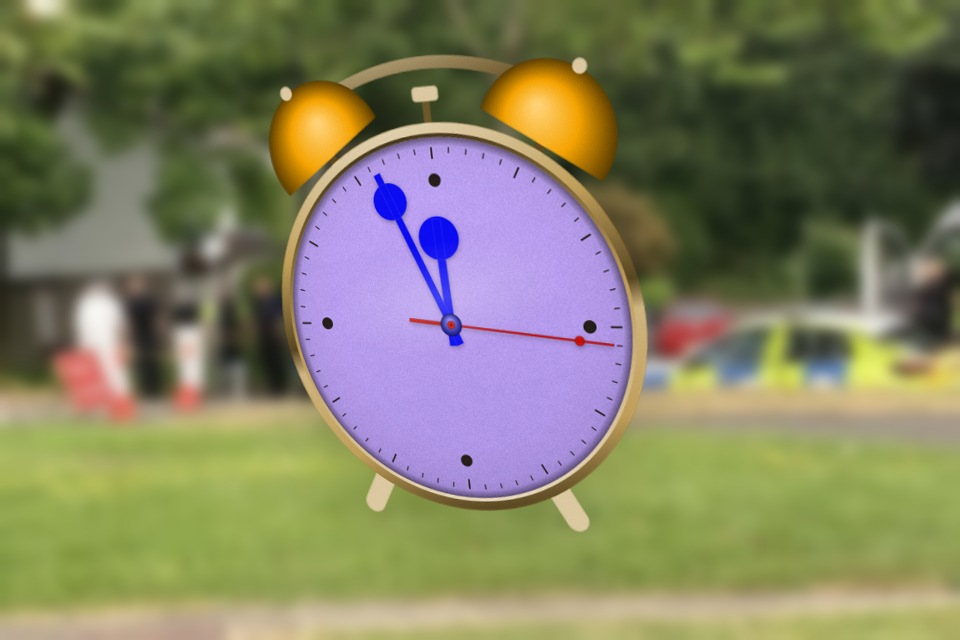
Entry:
11 h 56 min 16 s
